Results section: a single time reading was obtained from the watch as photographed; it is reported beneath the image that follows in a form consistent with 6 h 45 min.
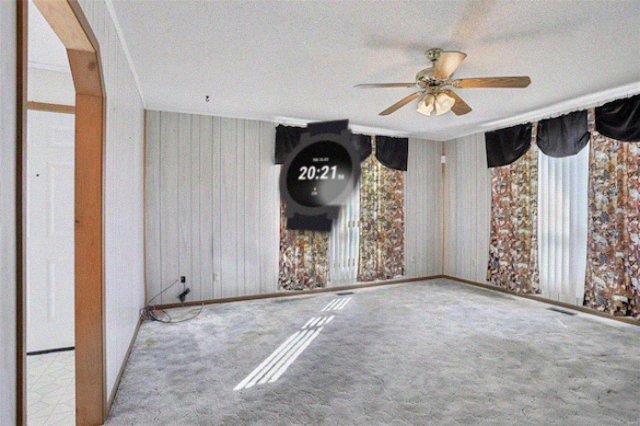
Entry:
20 h 21 min
